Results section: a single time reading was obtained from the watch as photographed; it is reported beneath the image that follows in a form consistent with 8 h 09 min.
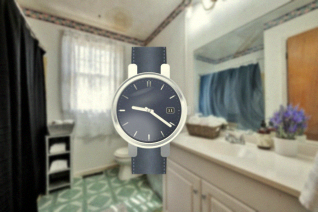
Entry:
9 h 21 min
